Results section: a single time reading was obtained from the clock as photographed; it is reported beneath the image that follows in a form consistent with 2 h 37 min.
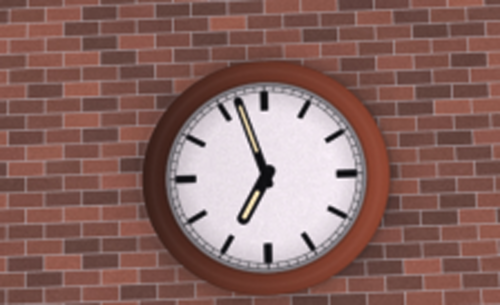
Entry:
6 h 57 min
